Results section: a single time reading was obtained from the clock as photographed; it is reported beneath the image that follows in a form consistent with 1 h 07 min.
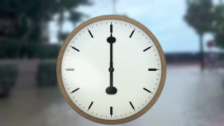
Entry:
6 h 00 min
